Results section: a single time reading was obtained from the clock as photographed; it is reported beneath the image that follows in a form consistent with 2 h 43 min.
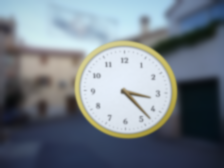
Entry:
3 h 23 min
